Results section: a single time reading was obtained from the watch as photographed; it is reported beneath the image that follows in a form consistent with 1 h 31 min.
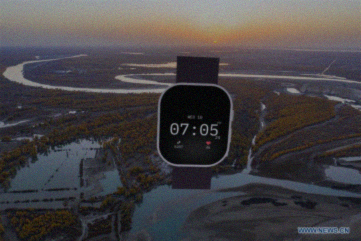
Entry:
7 h 05 min
